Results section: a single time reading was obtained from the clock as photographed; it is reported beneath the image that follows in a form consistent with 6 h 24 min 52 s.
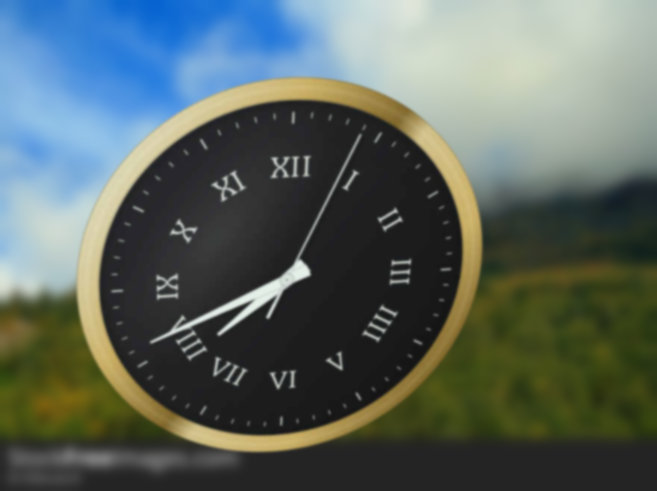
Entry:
7 h 41 min 04 s
